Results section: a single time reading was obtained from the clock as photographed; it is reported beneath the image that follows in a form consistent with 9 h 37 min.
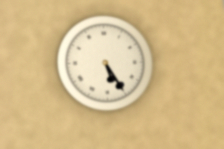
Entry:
5 h 25 min
